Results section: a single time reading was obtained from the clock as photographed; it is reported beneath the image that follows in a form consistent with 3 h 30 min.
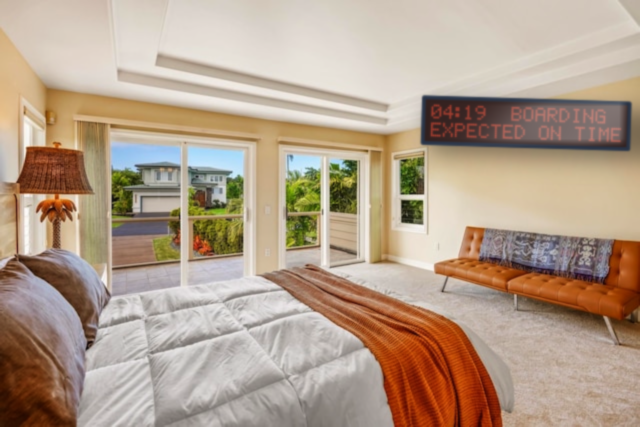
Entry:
4 h 19 min
